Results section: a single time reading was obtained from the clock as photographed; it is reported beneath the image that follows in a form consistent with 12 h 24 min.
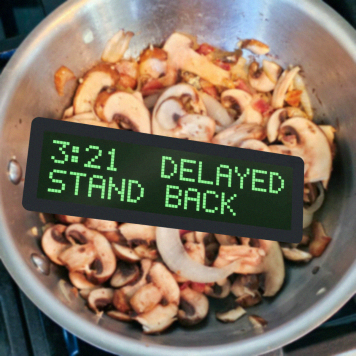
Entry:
3 h 21 min
